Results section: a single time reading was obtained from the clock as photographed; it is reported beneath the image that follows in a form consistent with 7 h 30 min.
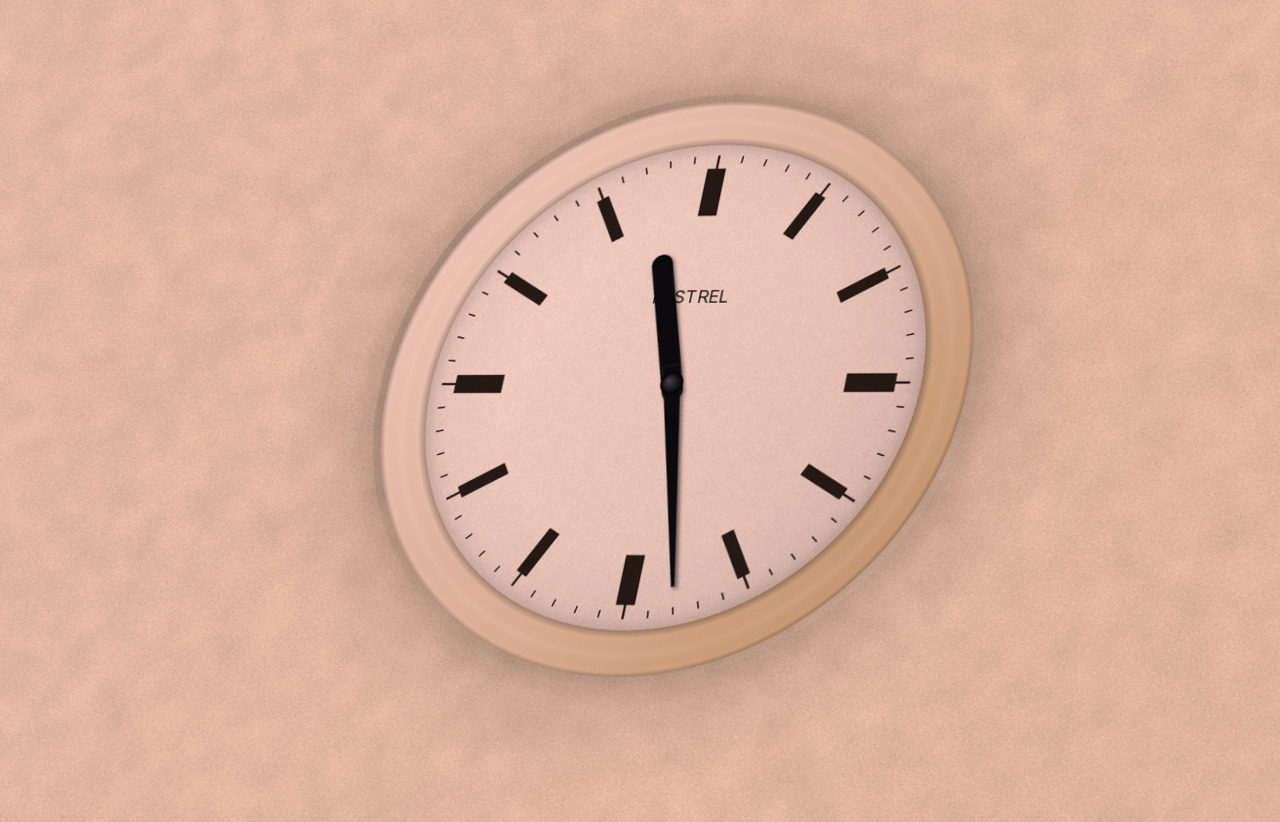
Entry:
11 h 28 min
